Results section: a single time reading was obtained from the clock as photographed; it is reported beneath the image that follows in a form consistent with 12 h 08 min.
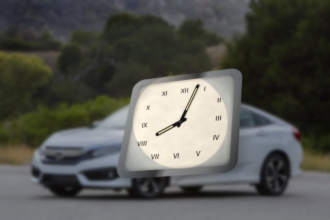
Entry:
8 h 03 min
